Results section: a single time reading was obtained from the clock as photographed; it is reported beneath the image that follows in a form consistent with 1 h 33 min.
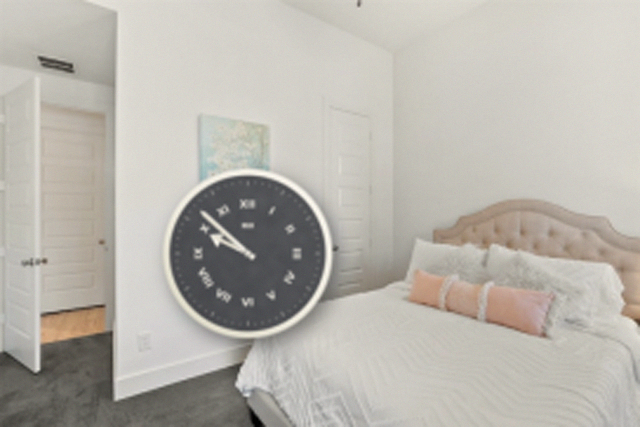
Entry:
9 h 52 min
